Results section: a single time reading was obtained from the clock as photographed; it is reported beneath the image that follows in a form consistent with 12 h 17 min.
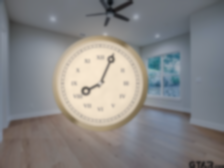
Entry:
8 h 04 min
